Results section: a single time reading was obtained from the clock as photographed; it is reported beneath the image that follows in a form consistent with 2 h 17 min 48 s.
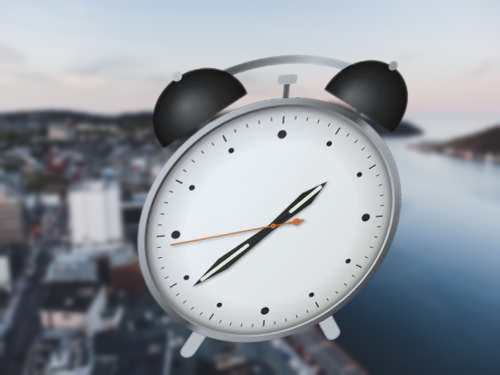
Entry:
1 h 38 min 44 s
